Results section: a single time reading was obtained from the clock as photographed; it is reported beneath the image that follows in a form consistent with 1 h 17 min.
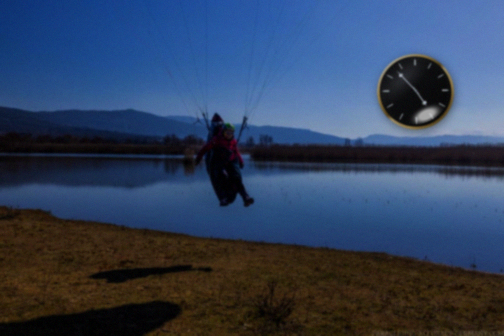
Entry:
4 h 53 min
